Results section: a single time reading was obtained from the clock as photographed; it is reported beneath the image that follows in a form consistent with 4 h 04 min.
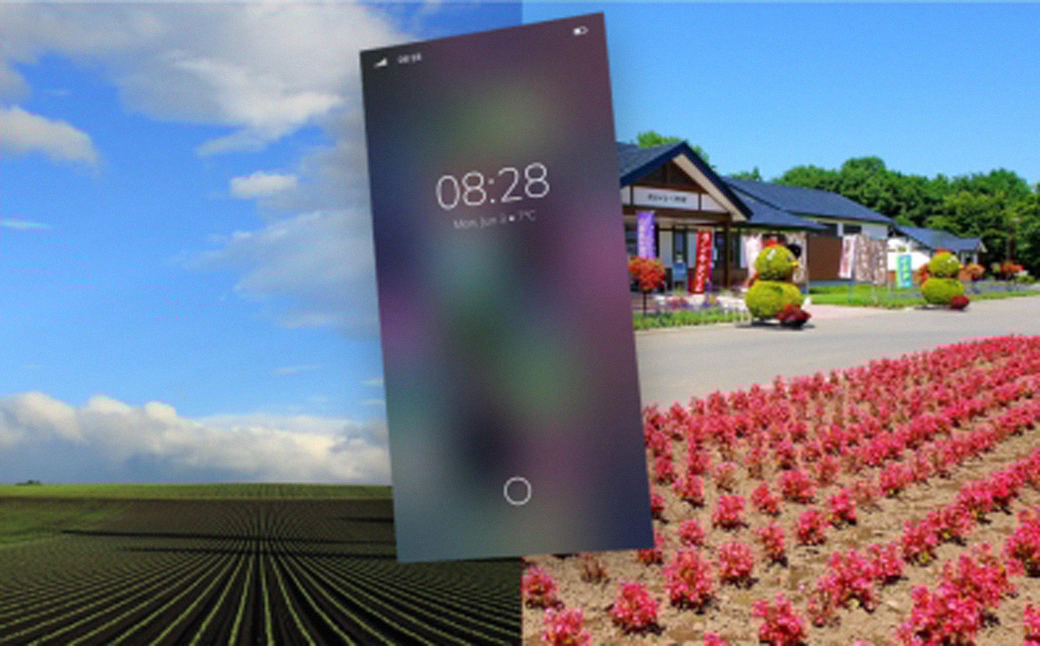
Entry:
8 h 28 min
